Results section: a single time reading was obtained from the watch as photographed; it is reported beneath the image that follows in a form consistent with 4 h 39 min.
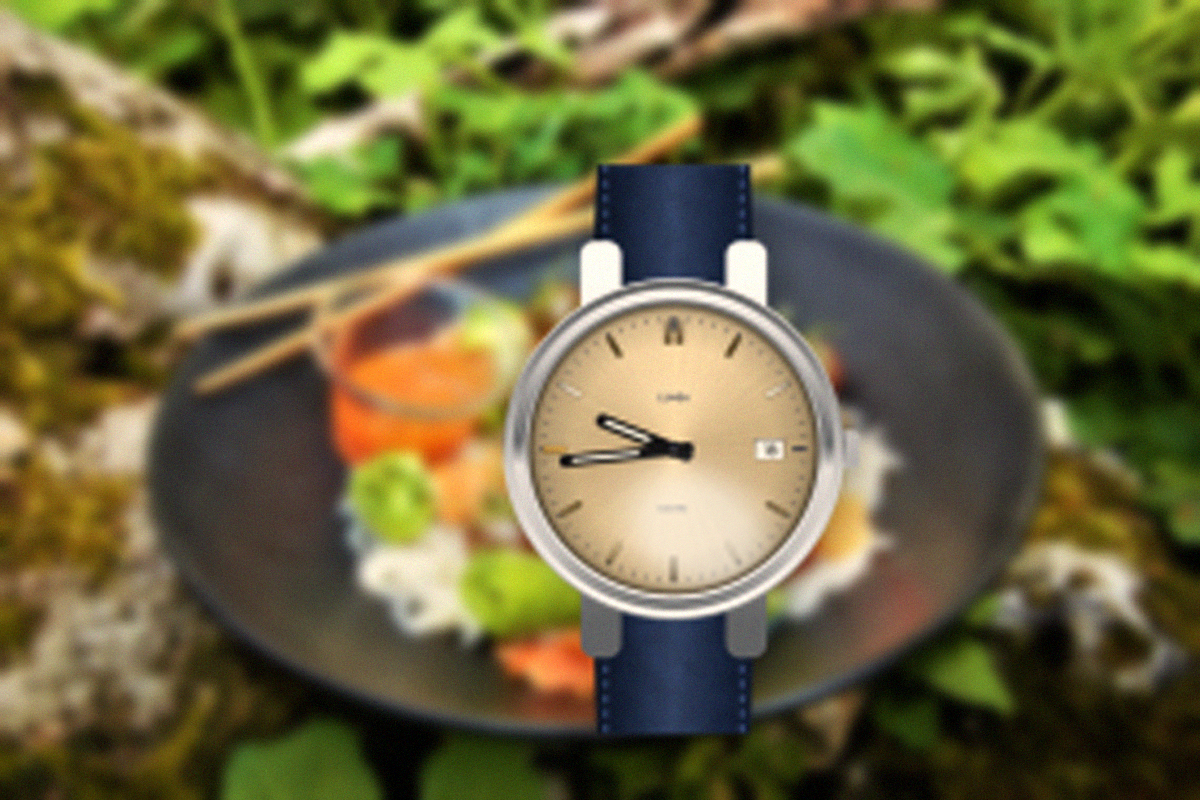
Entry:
9 h 44 min
